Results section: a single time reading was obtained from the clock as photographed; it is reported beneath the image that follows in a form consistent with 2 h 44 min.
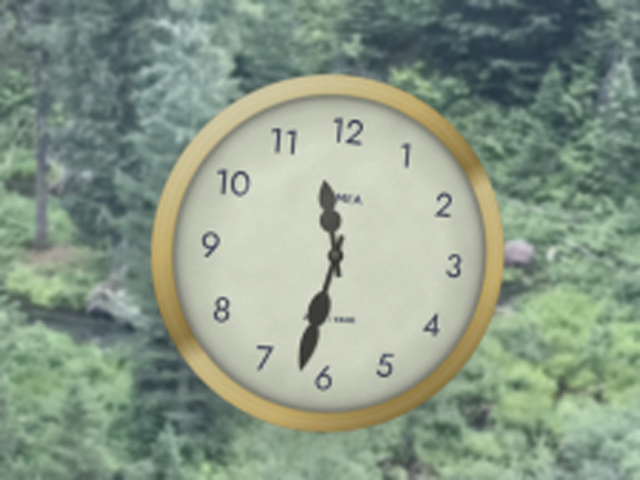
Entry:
11 h 32 min
